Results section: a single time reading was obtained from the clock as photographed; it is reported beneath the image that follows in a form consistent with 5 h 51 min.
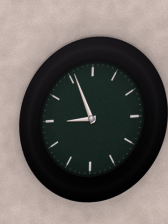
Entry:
8 h 56 min
